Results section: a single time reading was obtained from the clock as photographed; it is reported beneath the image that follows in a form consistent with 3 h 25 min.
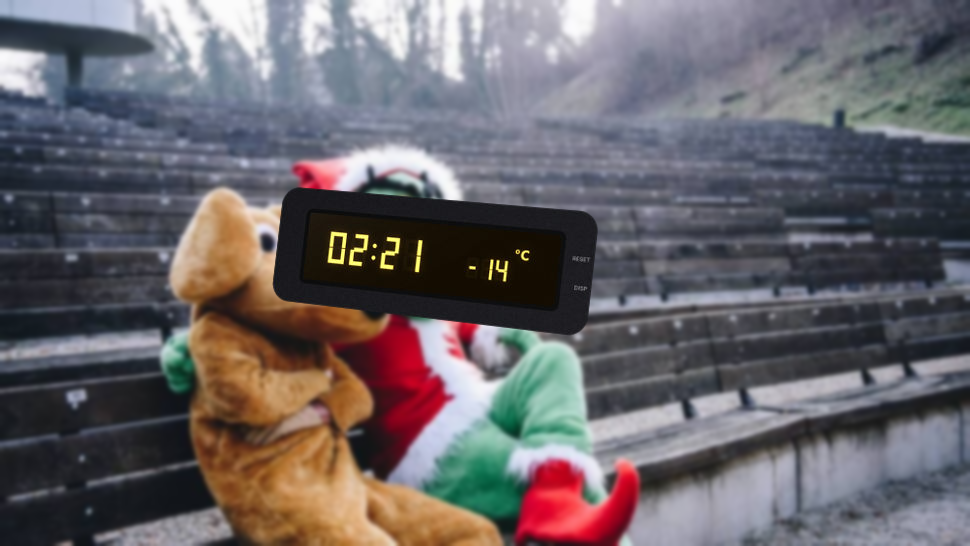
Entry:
2 h 21 min
